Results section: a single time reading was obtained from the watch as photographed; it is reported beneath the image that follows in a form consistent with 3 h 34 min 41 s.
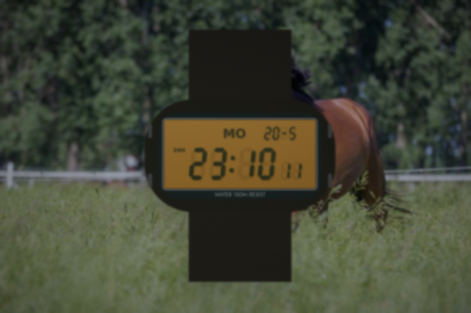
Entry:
23 h 10 min 11 s
